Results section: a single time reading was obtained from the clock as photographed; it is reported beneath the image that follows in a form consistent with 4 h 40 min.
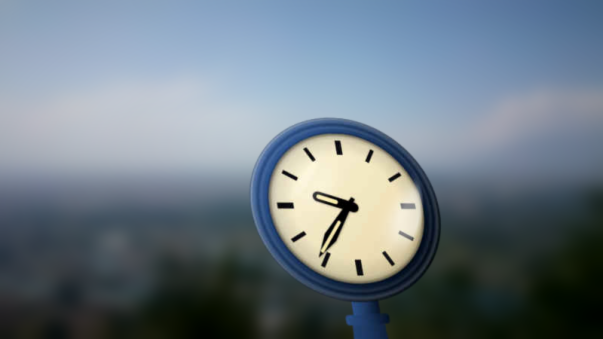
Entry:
9 h 36 min
